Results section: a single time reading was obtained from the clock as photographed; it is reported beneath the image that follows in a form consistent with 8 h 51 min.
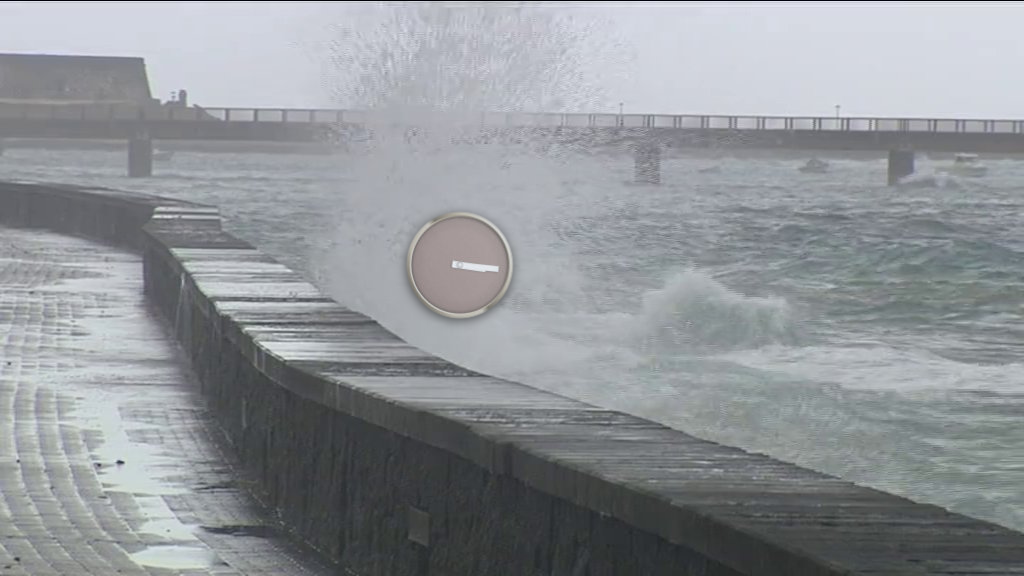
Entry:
3 h 16 min
